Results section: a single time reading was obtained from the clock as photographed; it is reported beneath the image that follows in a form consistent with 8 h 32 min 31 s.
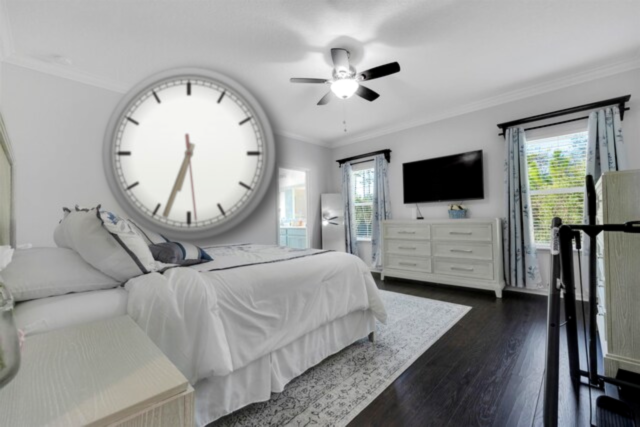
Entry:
6 h 33 min 29 s
